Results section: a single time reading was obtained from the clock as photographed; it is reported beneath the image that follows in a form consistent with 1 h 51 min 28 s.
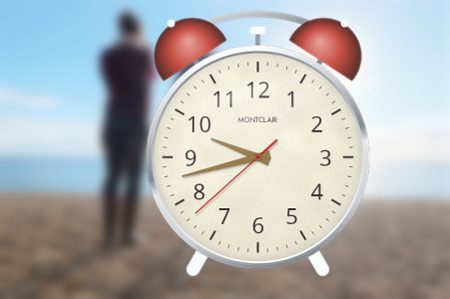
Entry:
9 h 42 min 38 s
